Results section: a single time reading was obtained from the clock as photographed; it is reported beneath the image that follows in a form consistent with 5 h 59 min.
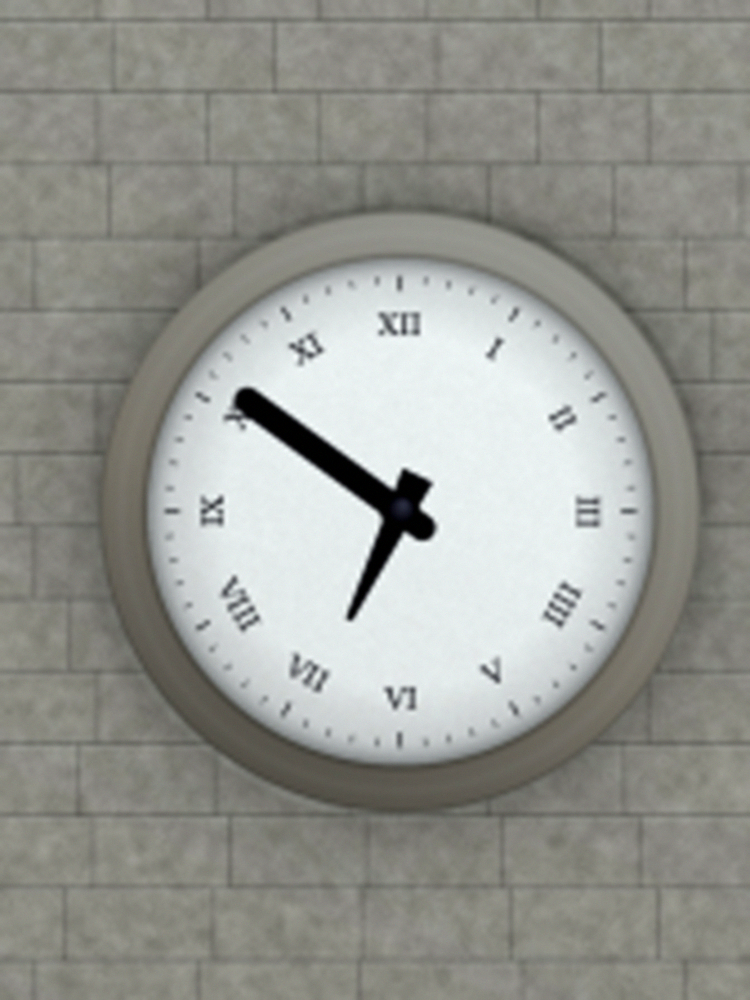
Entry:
6 h 51 min
